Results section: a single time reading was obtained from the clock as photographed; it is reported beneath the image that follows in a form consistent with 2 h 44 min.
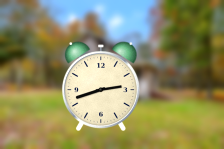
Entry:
2 h 42 min
